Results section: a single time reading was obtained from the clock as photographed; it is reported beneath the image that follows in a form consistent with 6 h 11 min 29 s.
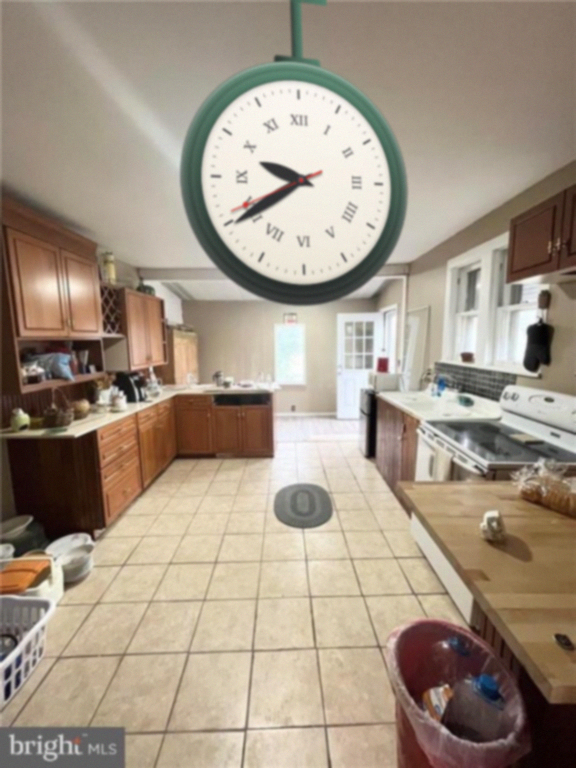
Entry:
9 h 39 min 41 s
